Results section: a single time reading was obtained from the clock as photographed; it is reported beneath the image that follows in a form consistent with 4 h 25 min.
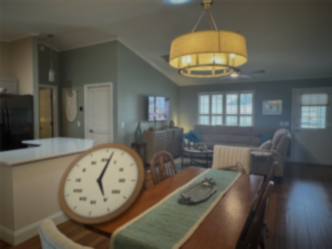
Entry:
5 h 02 min
